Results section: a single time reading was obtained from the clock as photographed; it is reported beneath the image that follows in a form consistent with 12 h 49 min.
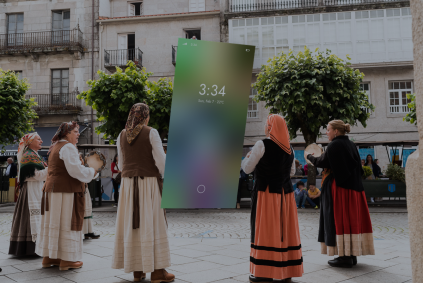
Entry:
3 h 34 min
